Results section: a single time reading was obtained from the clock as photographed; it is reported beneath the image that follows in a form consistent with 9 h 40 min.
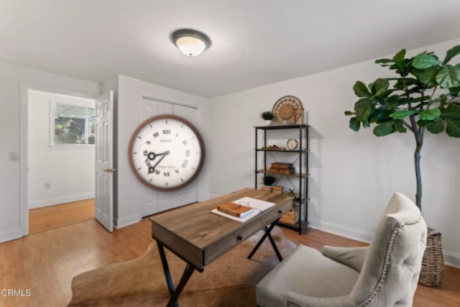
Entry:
8 h 37 min
